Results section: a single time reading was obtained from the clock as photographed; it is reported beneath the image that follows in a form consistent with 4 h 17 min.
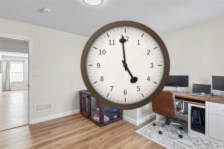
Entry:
4 h 59 min
